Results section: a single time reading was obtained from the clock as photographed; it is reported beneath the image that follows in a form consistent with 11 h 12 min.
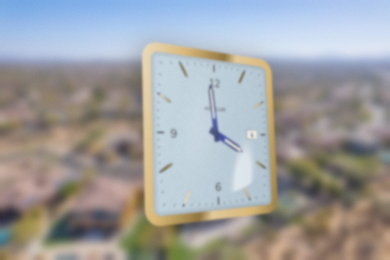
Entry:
3 h 59 min
